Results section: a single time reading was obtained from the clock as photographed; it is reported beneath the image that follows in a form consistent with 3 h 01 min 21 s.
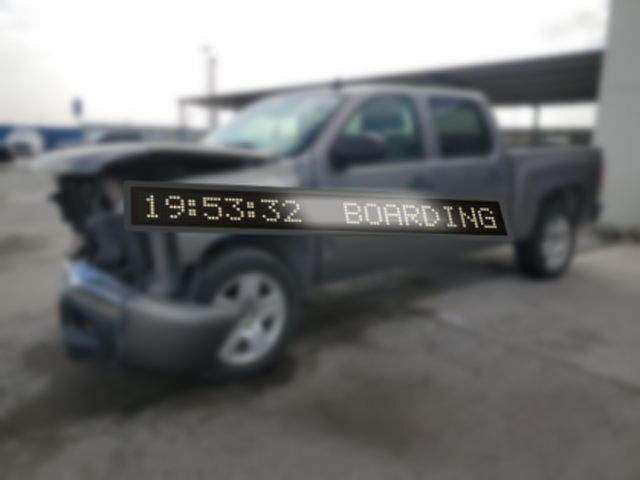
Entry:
19 h 53 min 32 s
